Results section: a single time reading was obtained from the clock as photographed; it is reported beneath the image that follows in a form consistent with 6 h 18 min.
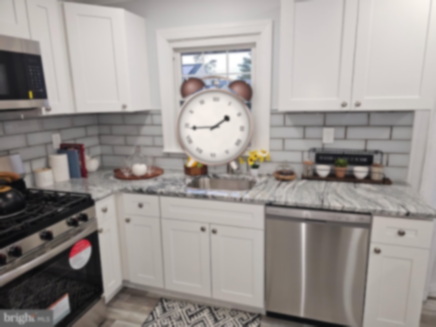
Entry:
1 h 44 min
